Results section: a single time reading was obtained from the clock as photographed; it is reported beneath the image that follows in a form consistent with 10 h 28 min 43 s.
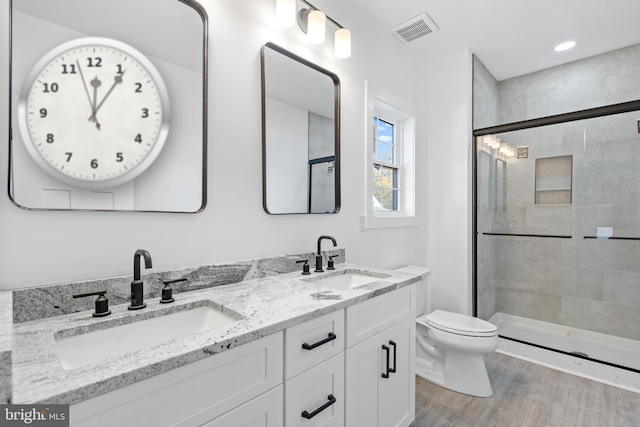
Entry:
12 h 05 min 57 s
